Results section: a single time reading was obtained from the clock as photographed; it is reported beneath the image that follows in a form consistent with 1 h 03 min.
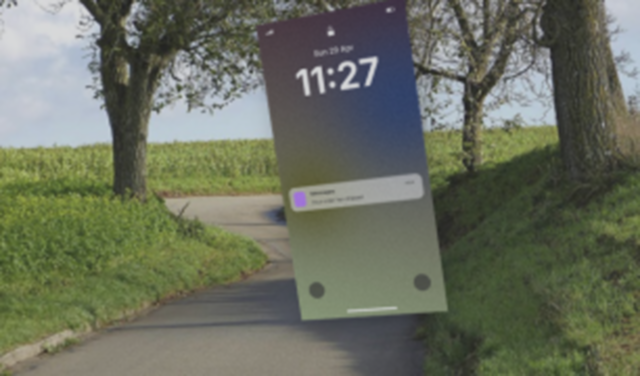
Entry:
11 h 27 min
